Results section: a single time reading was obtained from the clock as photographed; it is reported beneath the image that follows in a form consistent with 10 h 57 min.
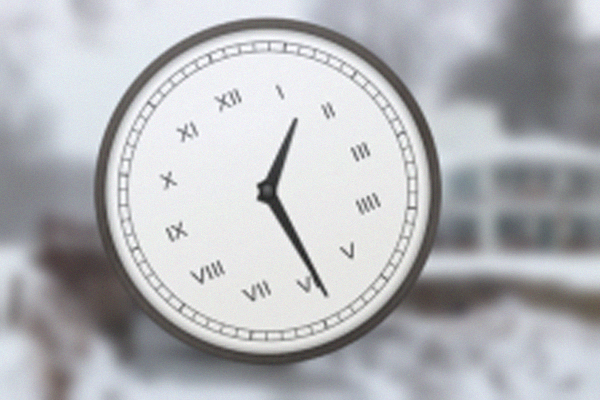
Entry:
1 h 29 min
